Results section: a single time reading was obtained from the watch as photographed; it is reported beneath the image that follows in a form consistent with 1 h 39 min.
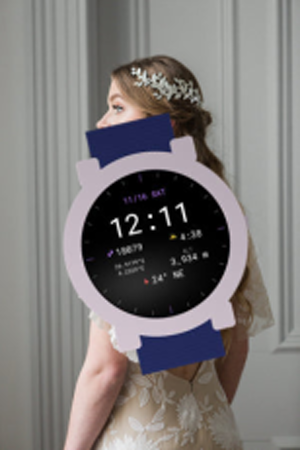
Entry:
12 h 11 min
